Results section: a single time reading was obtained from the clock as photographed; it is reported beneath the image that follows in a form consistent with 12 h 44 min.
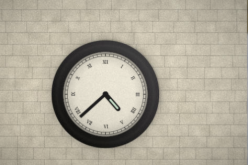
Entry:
4 h 38 min
